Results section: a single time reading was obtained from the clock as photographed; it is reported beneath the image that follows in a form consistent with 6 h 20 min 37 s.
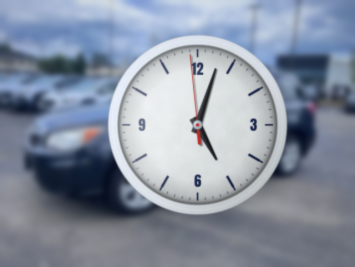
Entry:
5 h 02 min 59 s
